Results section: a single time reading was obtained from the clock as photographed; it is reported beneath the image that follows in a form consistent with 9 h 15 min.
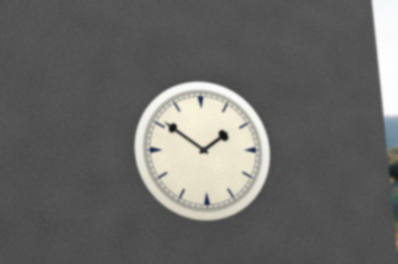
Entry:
1 h 51 min
